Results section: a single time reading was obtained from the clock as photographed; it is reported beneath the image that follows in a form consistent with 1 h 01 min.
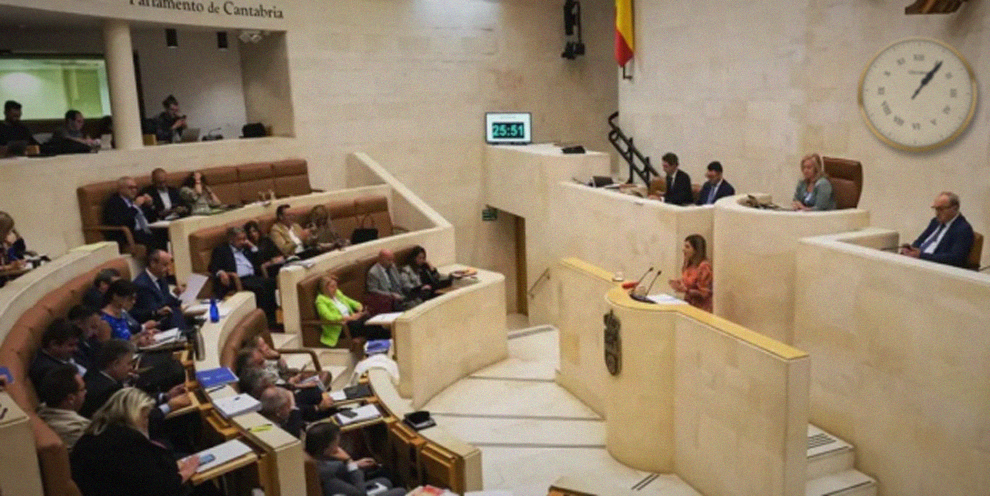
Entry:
1 h 06 min
